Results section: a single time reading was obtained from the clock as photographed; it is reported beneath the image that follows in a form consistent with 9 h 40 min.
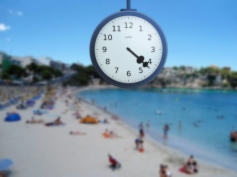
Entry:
4 h 22 min
